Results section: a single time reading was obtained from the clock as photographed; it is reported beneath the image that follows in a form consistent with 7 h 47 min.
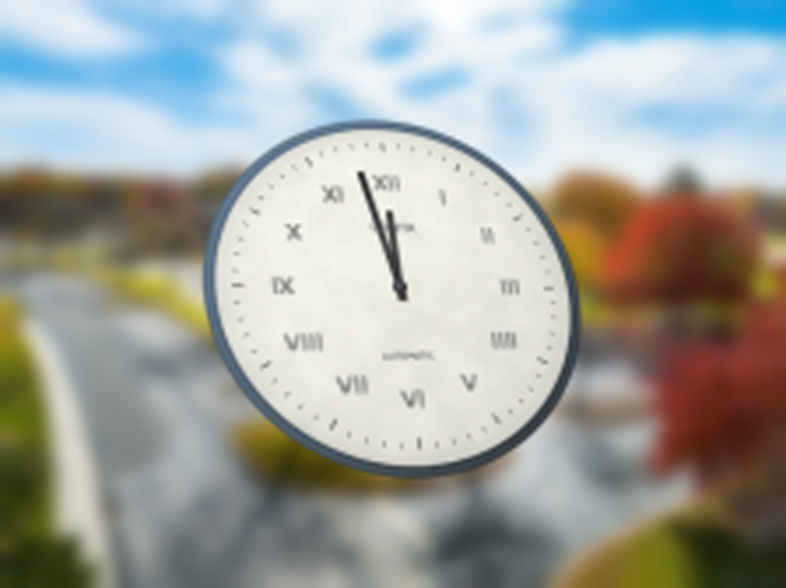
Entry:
11 h 58 min
